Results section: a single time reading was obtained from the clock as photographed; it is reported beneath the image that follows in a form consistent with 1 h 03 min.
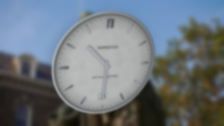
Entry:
10 h 30 min
